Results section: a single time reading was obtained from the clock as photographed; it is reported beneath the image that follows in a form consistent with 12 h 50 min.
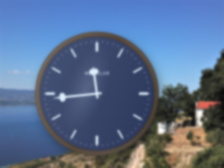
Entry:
11 h 44 min
